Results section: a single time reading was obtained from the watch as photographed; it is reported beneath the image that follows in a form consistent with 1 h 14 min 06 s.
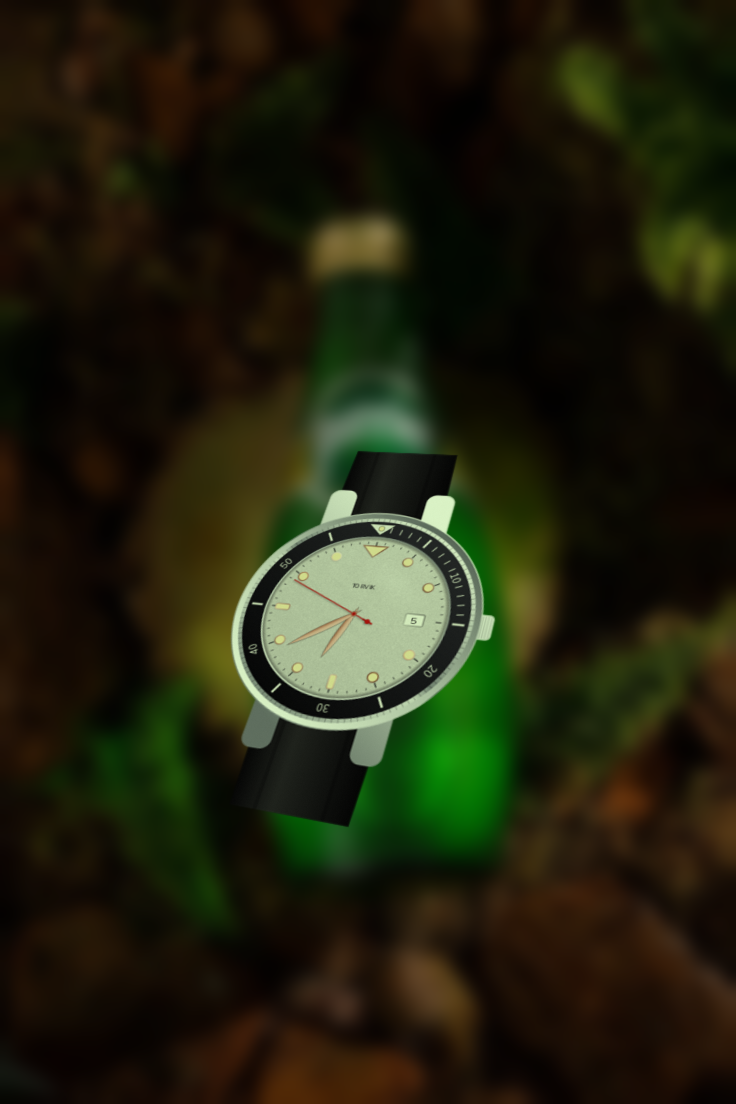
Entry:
6 h 38 min 49 s
